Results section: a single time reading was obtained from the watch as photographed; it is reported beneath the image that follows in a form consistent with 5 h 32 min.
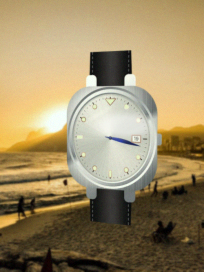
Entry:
3 h 17 min
